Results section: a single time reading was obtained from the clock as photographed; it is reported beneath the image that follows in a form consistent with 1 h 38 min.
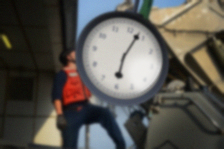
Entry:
6 h 03 min
